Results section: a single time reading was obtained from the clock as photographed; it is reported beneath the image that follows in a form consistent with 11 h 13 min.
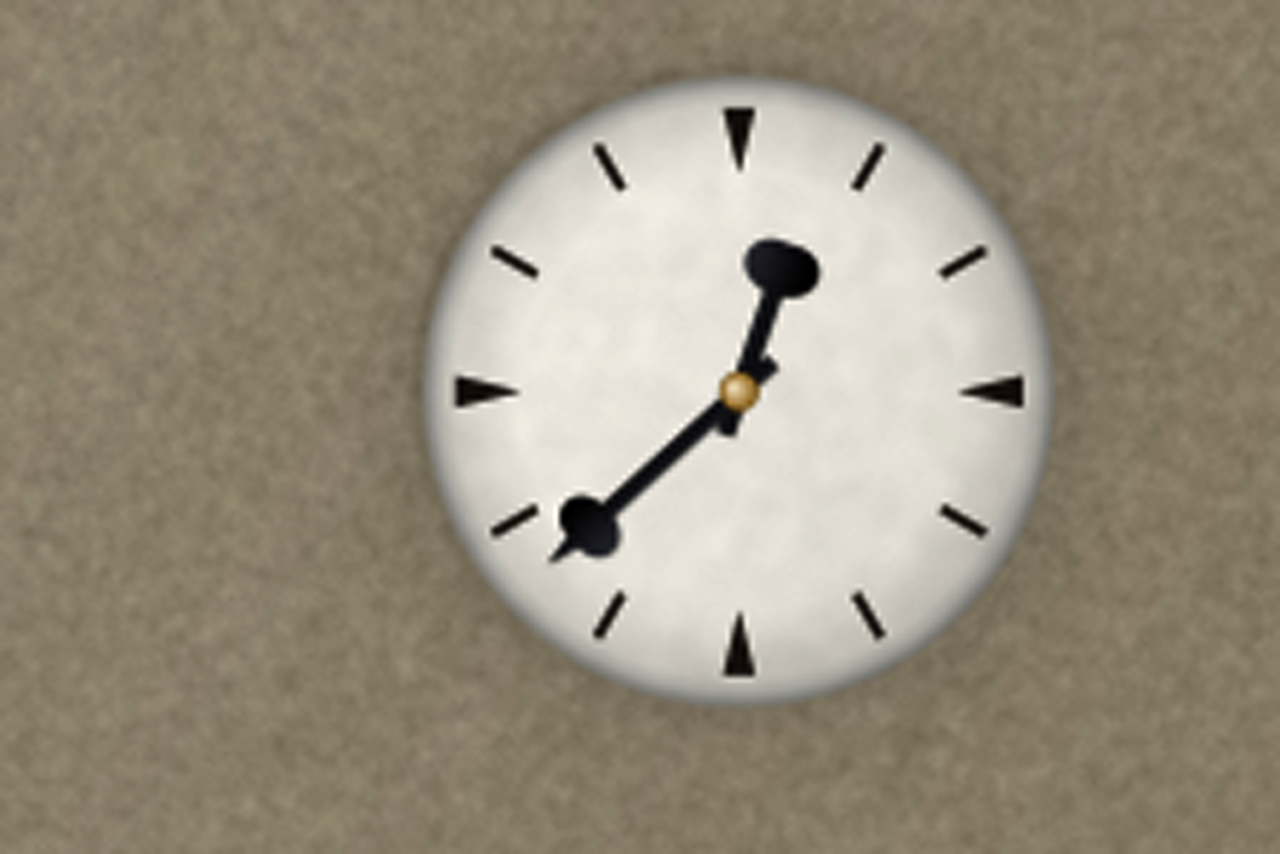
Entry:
12 h 38 min
